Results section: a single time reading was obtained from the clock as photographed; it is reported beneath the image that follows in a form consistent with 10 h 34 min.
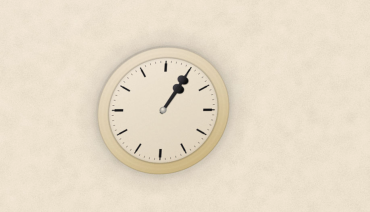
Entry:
1 h 05 min
